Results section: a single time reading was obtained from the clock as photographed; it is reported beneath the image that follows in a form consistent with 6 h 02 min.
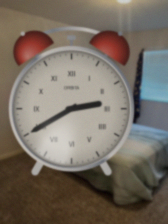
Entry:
2 h 40 min
